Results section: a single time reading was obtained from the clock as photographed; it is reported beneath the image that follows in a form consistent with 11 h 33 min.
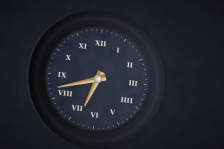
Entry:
6 h 42 min
